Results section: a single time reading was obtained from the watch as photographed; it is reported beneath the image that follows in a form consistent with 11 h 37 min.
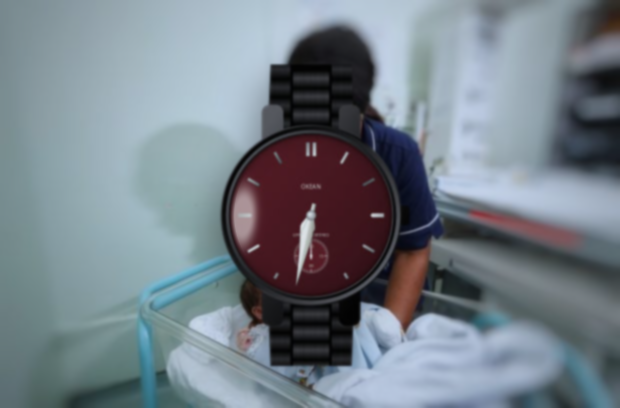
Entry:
6 h 32 min
